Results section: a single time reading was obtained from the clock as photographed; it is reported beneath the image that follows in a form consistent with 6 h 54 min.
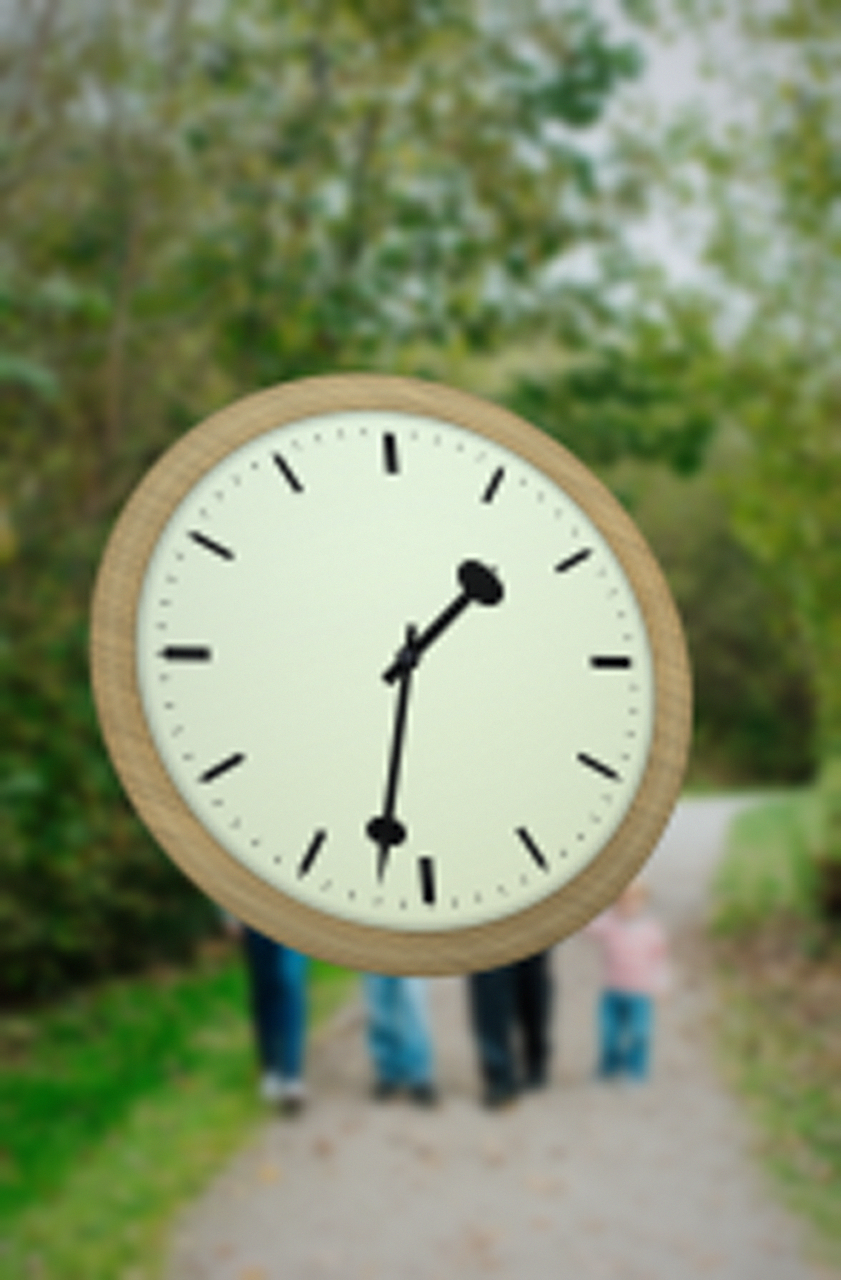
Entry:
1 h 32 min
